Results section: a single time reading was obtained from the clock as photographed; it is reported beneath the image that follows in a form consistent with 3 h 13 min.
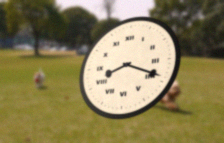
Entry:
8 h 19 min
